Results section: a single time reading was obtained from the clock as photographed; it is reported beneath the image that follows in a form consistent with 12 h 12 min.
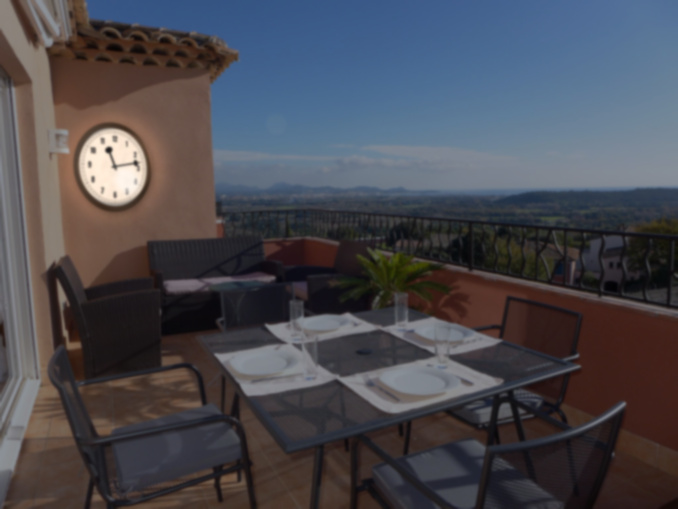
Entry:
11 h 13 min
